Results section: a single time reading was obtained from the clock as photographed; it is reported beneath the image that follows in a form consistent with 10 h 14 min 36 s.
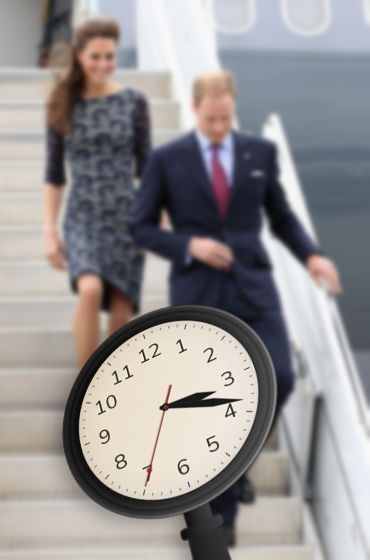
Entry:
3 h 18 min 35 s
